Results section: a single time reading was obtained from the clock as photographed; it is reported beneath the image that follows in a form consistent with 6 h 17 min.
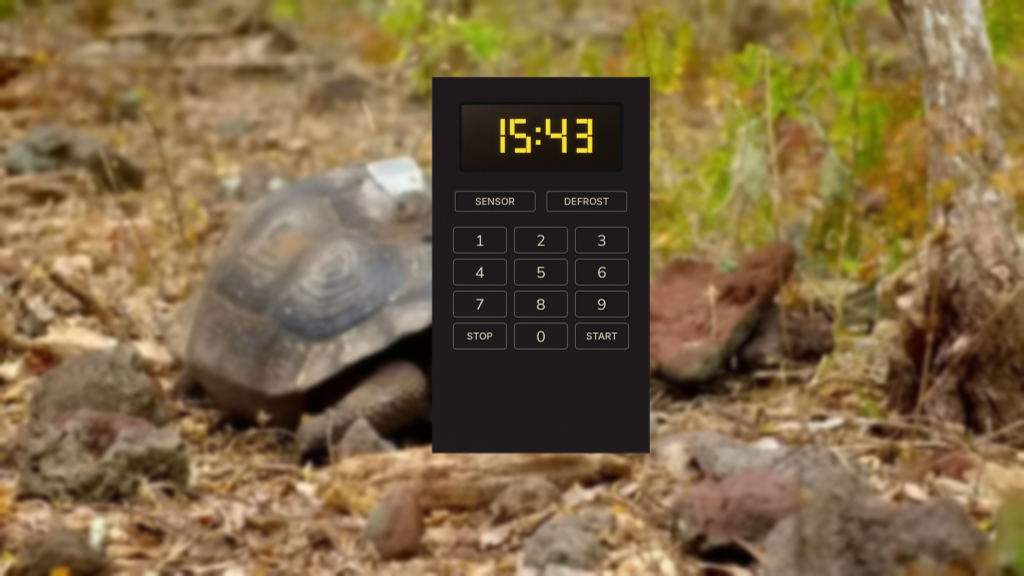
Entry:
15 h 43 min
